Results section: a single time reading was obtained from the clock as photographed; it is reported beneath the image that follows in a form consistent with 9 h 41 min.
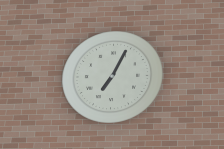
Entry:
7 h 04 min
